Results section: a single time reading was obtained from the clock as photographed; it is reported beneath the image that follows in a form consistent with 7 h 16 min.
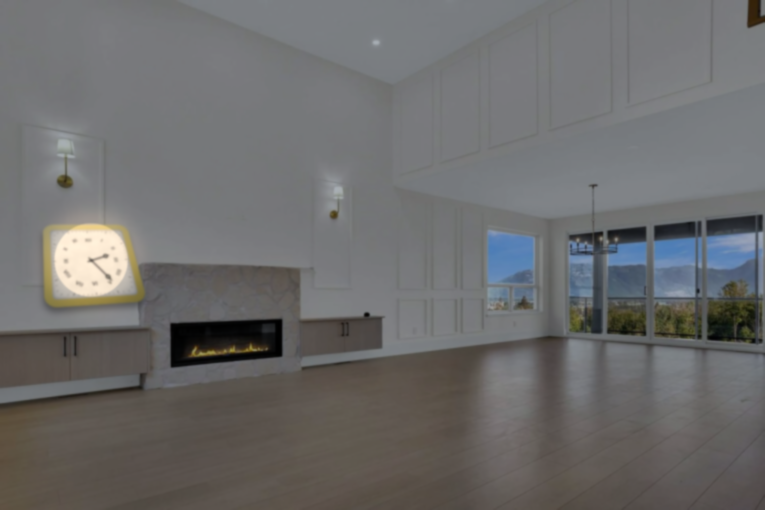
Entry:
2 h 24 min
